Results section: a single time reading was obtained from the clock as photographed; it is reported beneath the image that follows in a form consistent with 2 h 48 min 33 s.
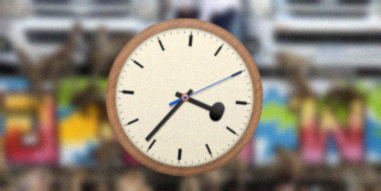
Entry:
3 h 36 min 10 s
